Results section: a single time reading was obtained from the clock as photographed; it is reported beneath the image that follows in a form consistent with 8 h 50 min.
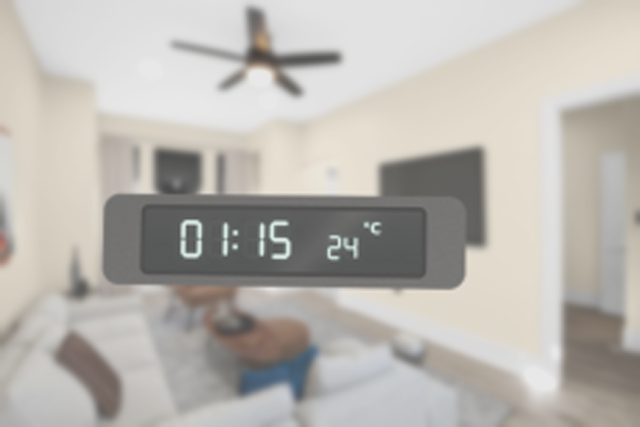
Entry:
1 h 15 min
